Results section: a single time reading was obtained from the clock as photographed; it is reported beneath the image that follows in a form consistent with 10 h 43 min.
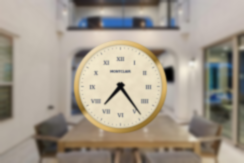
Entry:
7 h 24 min
